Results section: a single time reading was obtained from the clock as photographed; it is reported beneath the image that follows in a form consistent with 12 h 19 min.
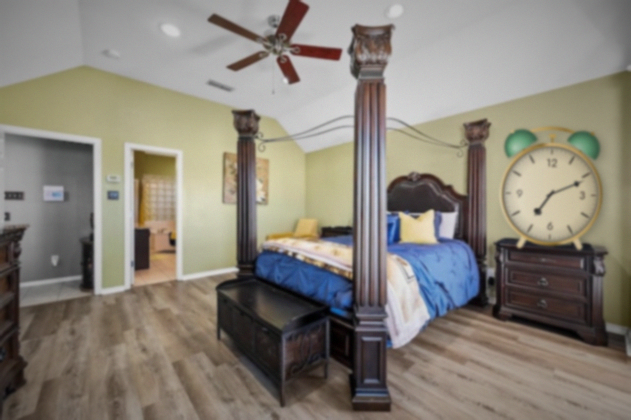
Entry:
7 h 11 min
